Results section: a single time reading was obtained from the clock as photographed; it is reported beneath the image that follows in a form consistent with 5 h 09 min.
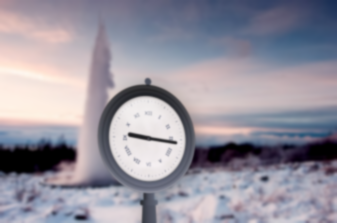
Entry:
9 h 16 min
